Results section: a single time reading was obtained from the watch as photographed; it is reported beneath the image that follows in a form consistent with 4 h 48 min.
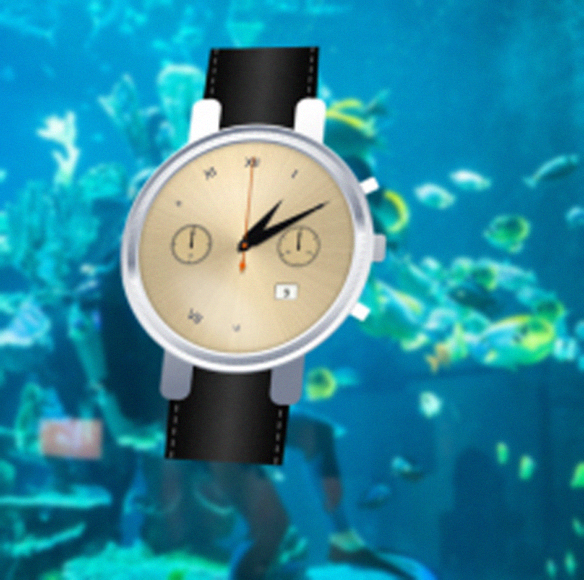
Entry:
1 h 10 min
